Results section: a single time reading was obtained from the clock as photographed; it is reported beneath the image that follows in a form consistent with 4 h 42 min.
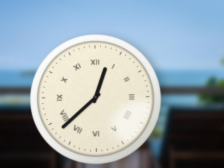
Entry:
12 h 38 min
